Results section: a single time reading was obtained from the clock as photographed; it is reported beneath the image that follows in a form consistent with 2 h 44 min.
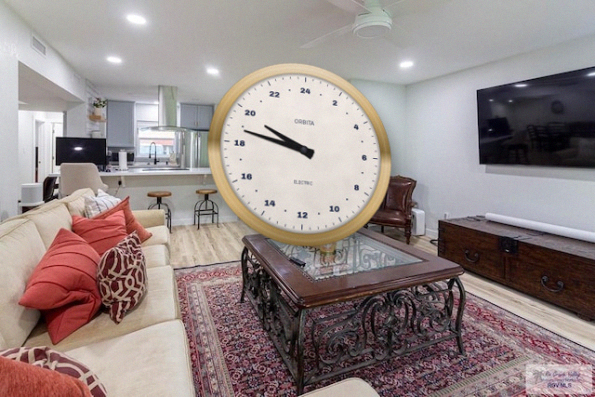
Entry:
19 h 47 min
